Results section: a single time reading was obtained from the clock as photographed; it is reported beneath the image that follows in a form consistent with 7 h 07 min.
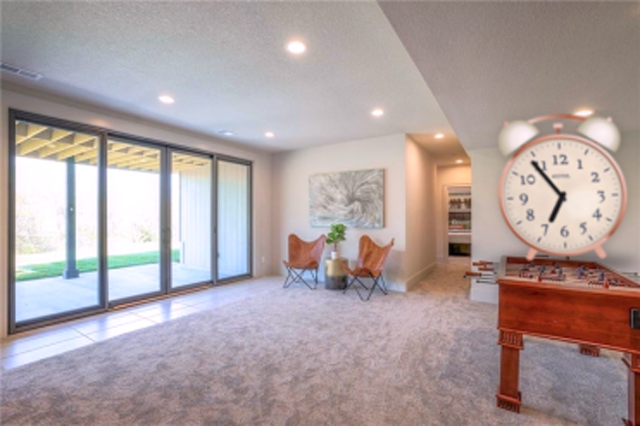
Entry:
6 h 54 min
